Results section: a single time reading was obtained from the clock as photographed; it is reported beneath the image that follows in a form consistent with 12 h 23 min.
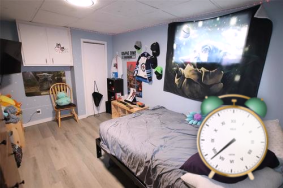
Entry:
7 h 38 min
